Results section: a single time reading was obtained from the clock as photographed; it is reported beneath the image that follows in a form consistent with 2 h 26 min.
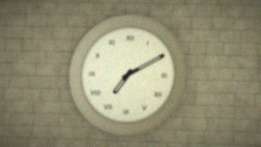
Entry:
7 h 10 min
